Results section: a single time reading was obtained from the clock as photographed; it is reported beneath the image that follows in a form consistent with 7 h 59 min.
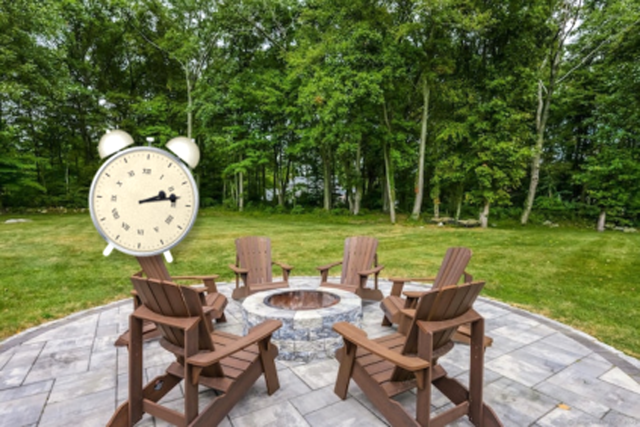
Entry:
2 h 13 min
